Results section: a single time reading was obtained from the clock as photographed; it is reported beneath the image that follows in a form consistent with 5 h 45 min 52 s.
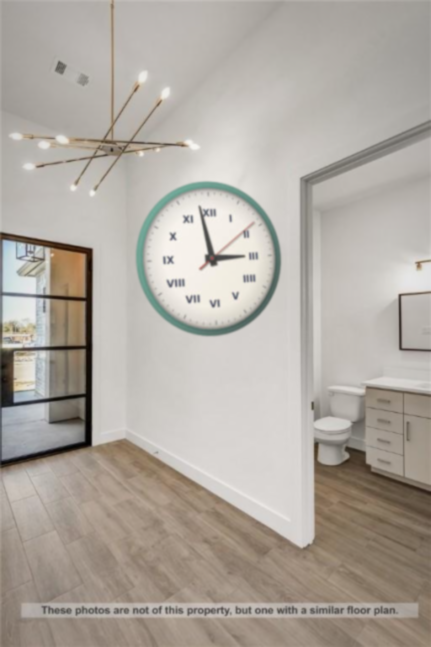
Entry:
2 h 58 min 09 s
